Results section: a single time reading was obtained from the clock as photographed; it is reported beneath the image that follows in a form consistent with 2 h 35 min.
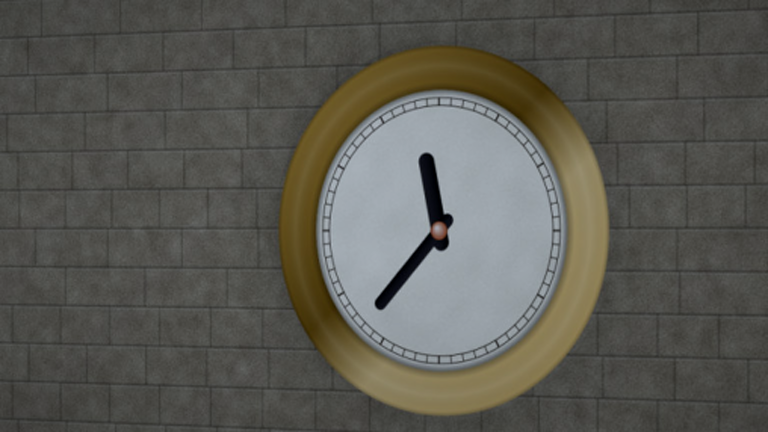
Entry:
11 h 37 min
